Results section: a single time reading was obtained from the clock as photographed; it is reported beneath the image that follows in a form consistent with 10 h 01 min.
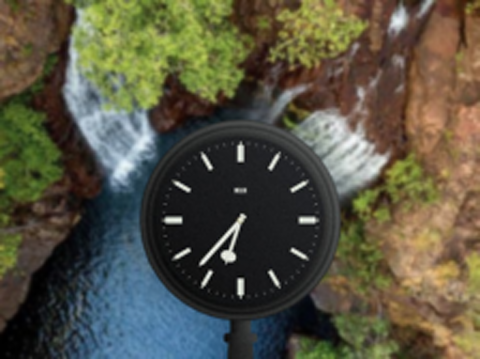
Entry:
6 h 37 min
